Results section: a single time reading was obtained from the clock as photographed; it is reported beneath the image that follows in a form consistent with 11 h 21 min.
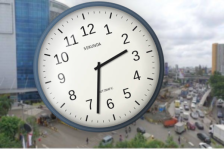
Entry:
2 h 33 min
